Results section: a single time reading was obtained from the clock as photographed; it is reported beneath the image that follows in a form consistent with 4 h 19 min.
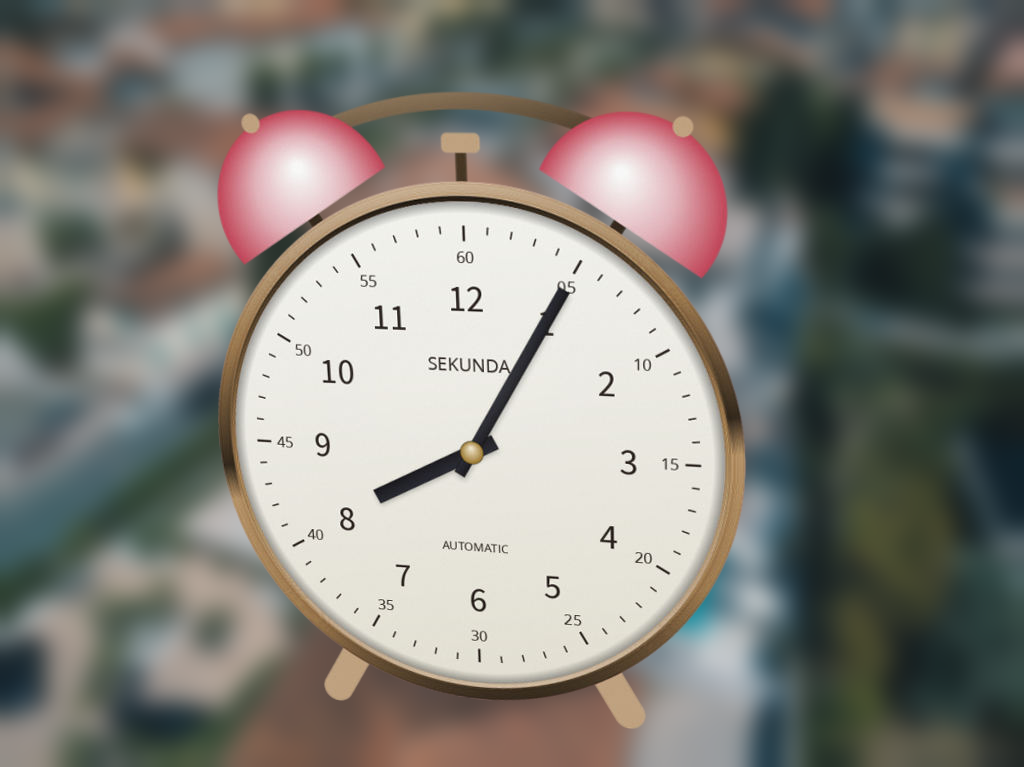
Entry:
8 h 05 min
